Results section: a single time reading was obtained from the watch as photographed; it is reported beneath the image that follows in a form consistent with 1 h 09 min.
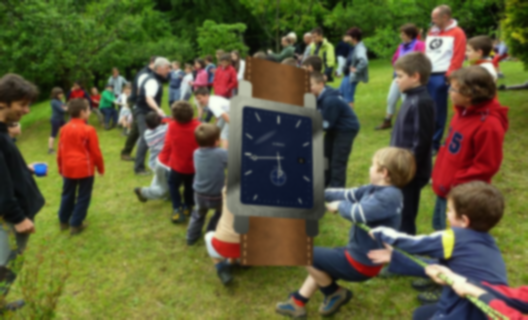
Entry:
5 h 44 min
